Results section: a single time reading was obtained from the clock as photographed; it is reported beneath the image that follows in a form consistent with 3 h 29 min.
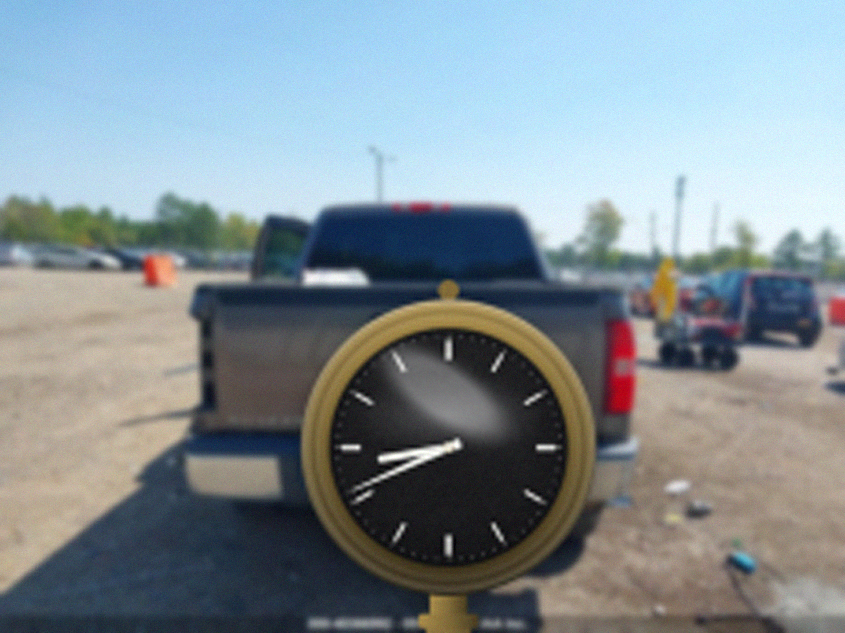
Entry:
8 h 41 min
